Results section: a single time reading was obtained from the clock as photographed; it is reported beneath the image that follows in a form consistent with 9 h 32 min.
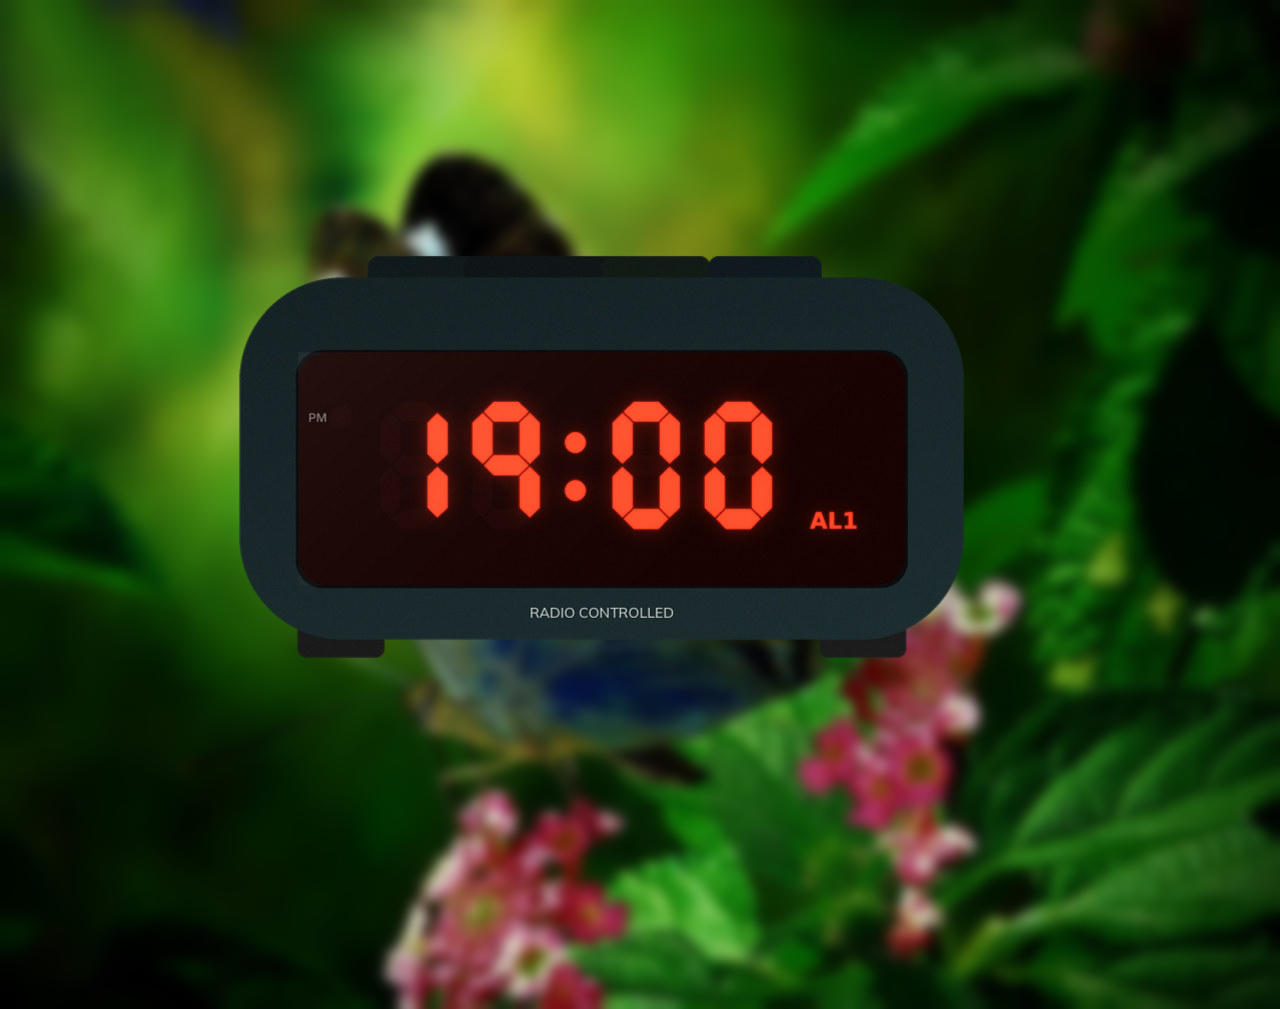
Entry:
19 h 00 min
